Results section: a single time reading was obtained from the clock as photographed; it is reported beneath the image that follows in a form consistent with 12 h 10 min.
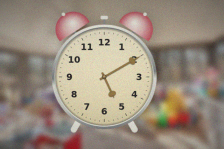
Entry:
5 h 10 min
